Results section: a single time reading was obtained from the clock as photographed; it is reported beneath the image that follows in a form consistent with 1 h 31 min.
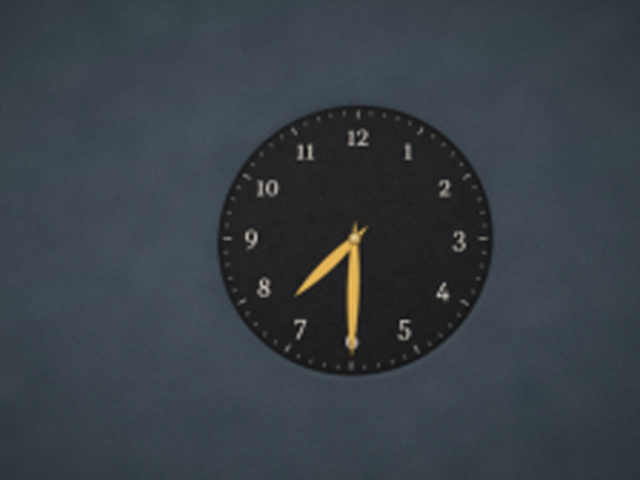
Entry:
7 h 30 min
